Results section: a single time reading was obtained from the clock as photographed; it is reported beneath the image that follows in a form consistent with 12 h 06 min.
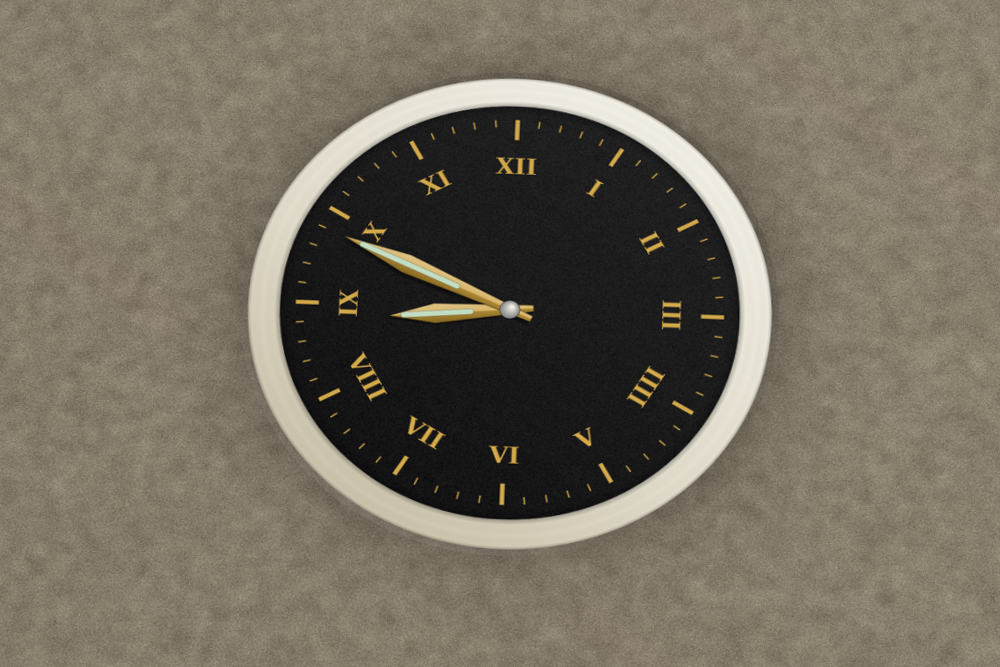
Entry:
8 h 49 min
